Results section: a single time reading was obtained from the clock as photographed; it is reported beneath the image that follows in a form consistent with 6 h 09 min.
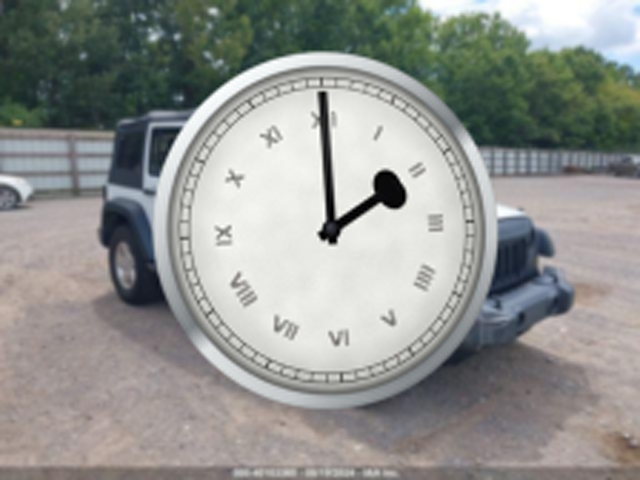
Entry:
2 h 00 min
